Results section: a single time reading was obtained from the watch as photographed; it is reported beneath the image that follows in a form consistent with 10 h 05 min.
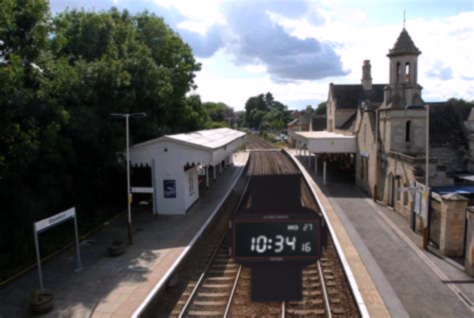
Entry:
10 h 34 min
